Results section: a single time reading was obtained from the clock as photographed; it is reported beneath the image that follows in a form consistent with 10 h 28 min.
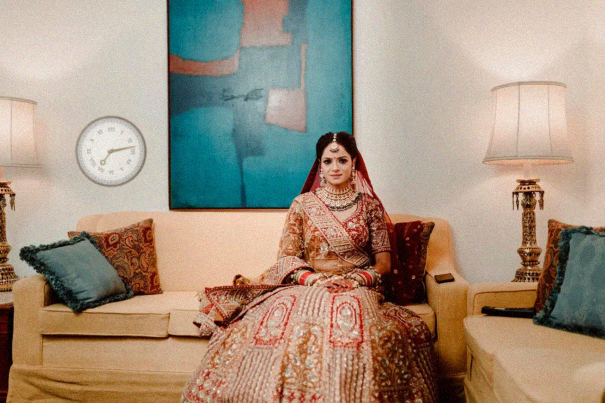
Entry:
7 h 13 min
